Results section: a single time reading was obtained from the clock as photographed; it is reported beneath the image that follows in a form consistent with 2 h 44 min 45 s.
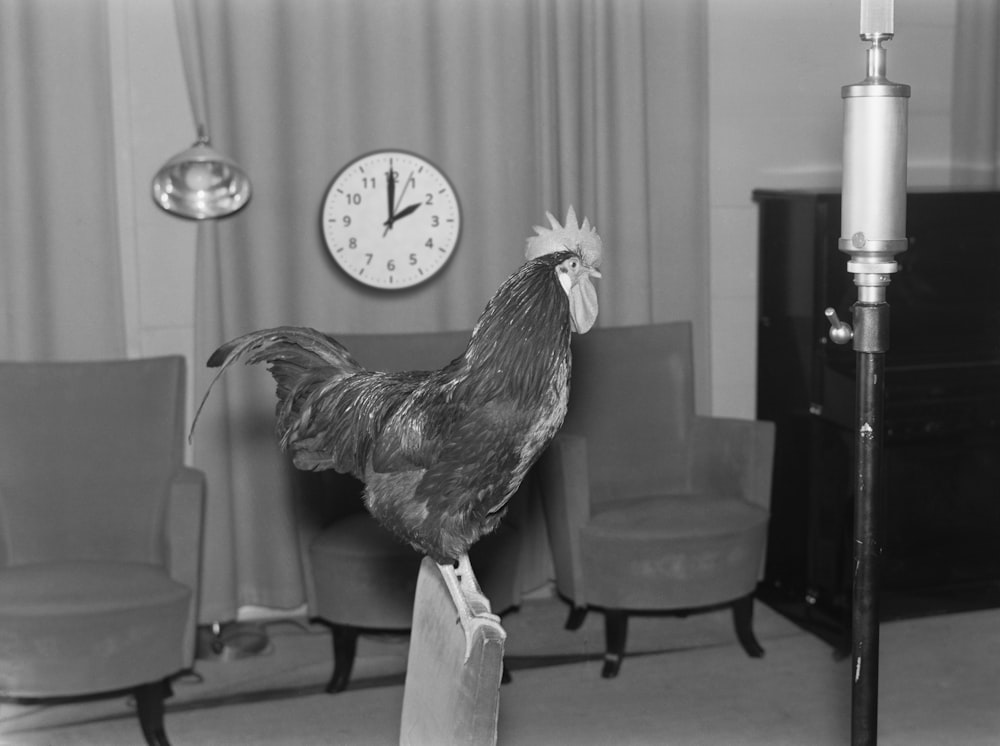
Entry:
2 h 00 min 04 s
